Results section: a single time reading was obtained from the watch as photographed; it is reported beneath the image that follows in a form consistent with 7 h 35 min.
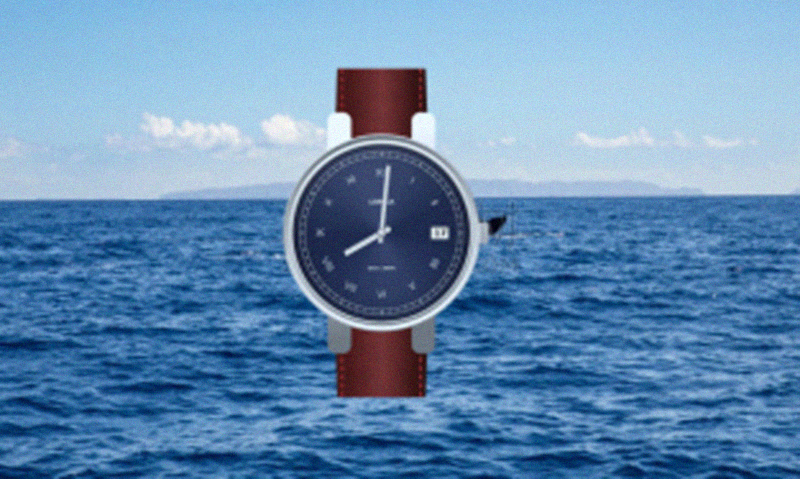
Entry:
8 h 01 min
